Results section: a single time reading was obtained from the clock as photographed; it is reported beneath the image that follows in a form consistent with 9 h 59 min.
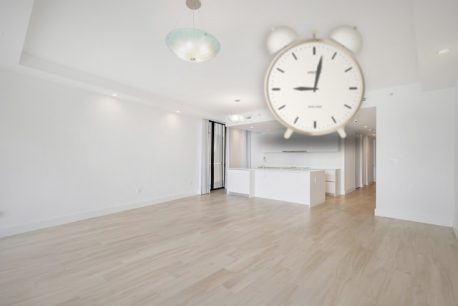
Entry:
9 h 02 min
